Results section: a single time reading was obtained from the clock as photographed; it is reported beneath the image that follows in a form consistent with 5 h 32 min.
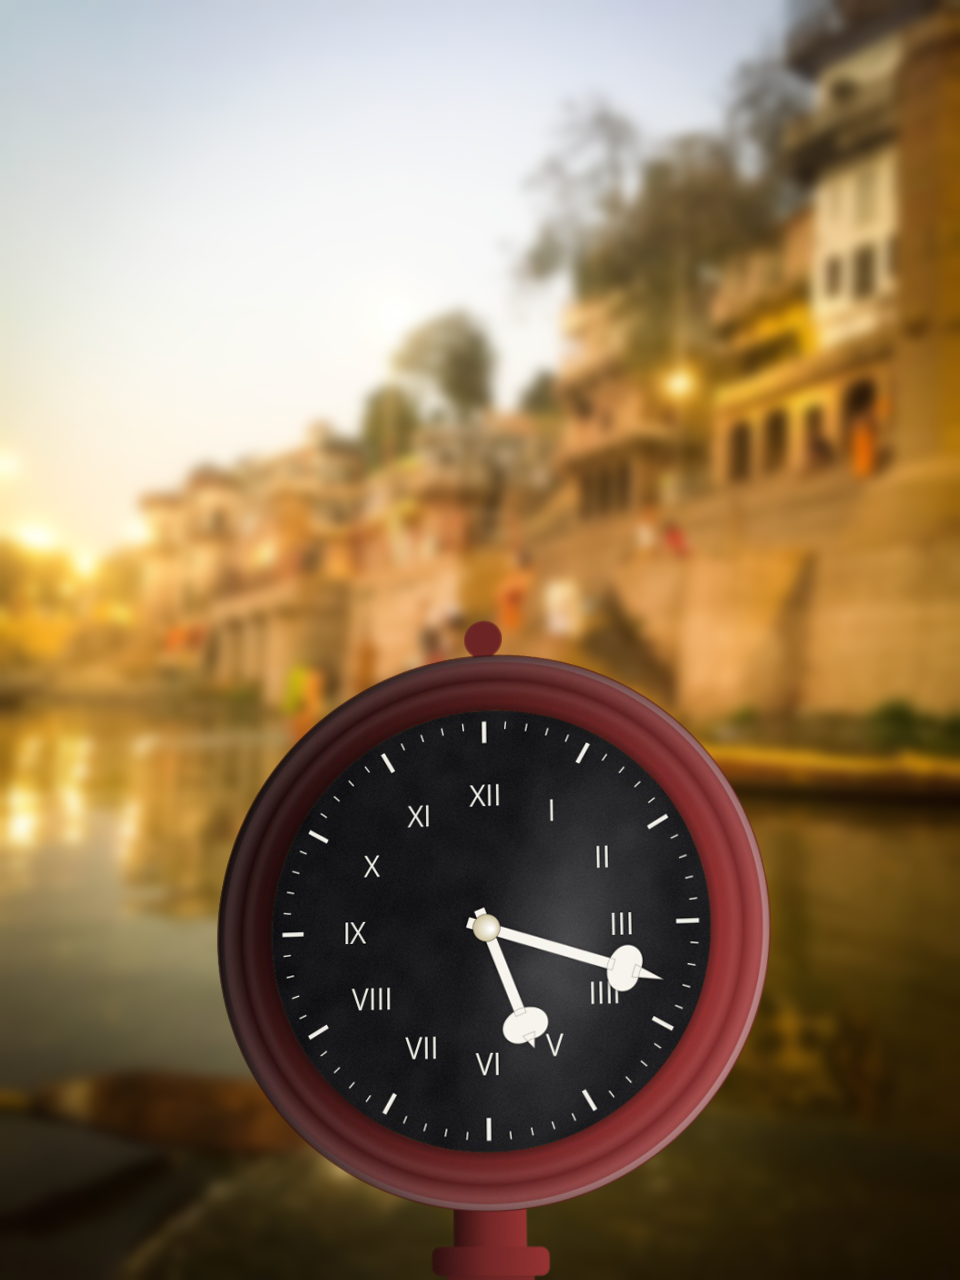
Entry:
5 h 18 min
